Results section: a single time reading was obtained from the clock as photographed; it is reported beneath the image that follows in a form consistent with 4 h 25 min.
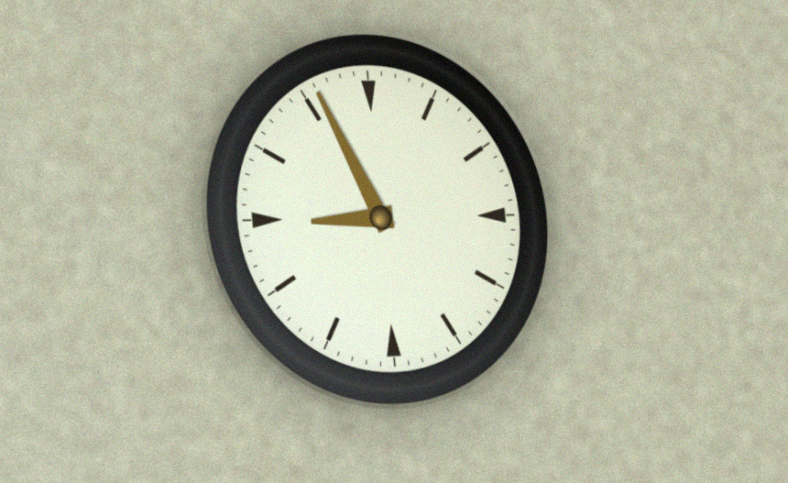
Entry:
8 h 56 min
